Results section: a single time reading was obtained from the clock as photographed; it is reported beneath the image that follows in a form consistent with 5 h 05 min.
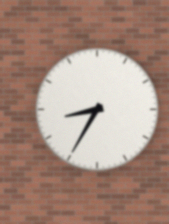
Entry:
8 h 35 min
